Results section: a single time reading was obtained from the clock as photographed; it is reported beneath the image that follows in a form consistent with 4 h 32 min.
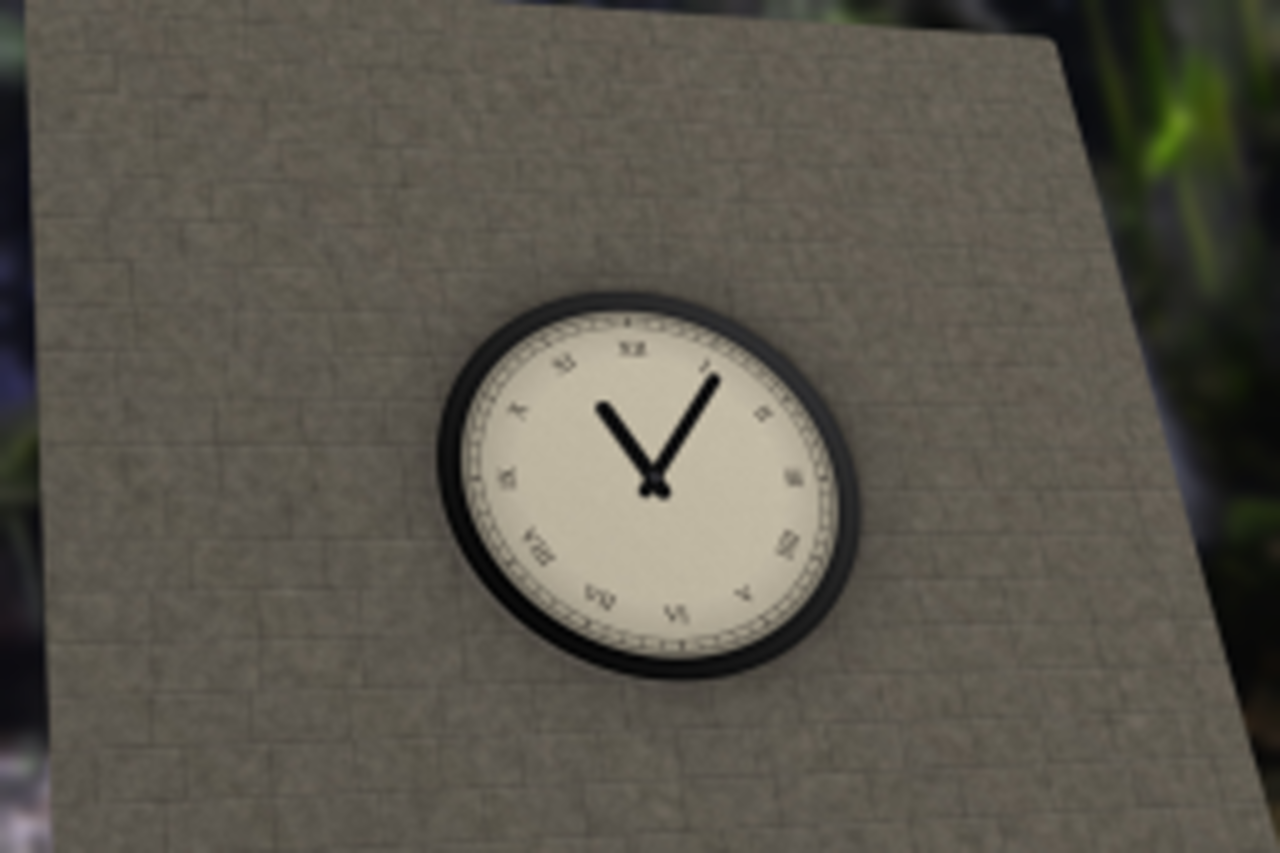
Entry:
11 h 06 min
